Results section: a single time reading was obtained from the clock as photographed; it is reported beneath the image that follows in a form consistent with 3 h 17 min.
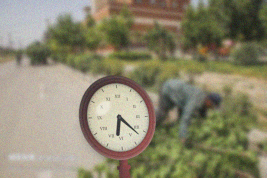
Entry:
6 h 22 min
